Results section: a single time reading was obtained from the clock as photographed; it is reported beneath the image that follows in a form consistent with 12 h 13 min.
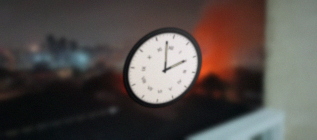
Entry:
1 h 58 min
